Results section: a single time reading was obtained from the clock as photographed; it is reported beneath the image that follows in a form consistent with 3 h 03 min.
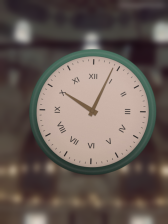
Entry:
10 h 04 min
